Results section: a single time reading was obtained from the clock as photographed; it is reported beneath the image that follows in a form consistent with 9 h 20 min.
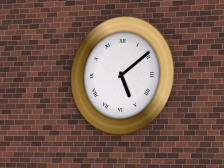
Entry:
5 h 09 min
